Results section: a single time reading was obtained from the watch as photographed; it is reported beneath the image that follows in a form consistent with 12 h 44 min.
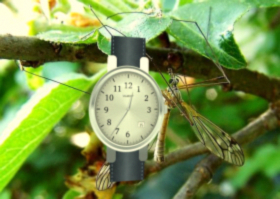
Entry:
12 h 36 min
